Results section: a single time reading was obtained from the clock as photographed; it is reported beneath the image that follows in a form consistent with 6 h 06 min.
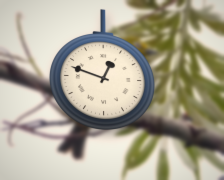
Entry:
12 h 48 min
